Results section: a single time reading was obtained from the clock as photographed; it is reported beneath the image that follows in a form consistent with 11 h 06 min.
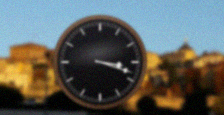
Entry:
3 h 18 min
